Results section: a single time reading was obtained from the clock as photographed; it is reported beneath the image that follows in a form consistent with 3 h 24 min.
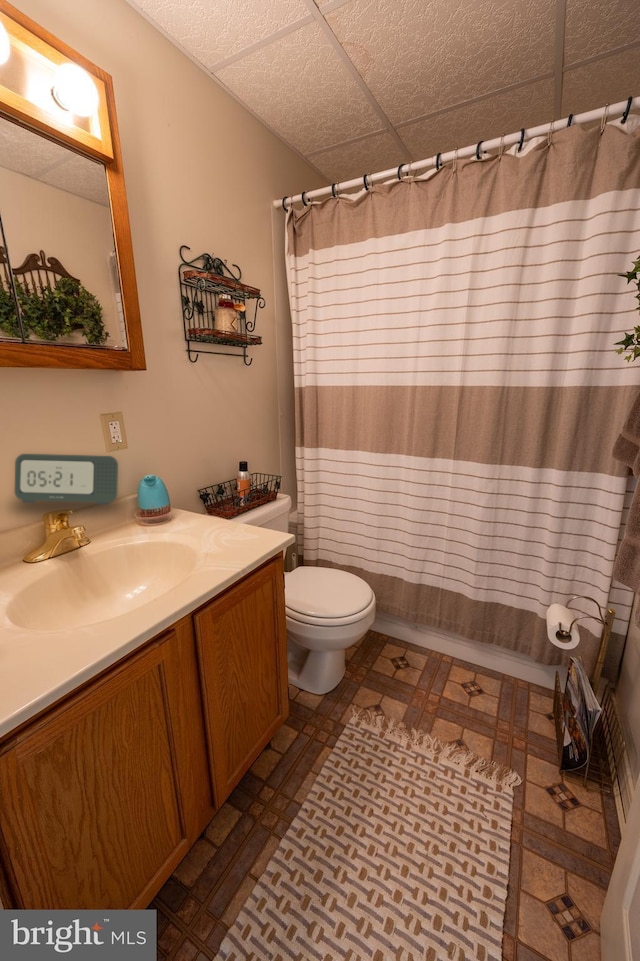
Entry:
5 h 21 min
